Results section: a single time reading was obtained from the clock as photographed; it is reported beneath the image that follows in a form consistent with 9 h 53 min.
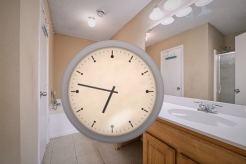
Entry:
6 h 47 min
